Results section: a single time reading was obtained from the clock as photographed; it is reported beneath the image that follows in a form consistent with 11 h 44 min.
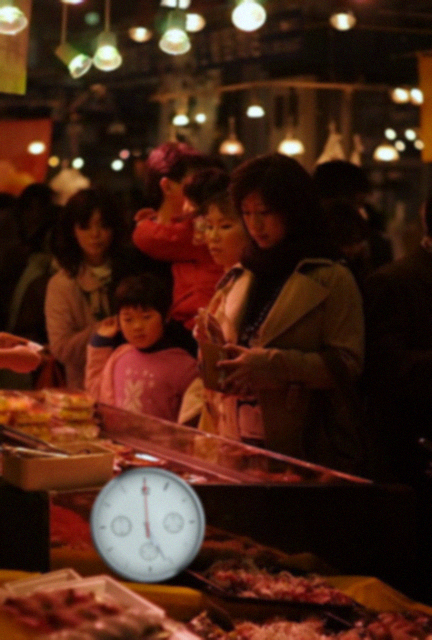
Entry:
5 h 26 min
